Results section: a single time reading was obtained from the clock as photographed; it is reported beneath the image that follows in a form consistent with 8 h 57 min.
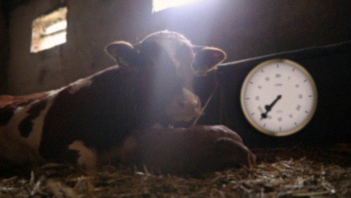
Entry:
7 h 37 min
